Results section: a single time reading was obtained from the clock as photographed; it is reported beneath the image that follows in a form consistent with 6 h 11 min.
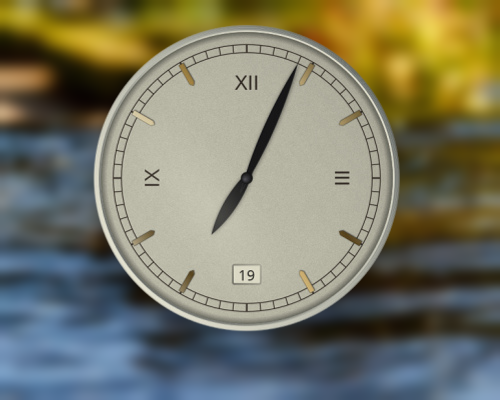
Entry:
7 h 04 min
